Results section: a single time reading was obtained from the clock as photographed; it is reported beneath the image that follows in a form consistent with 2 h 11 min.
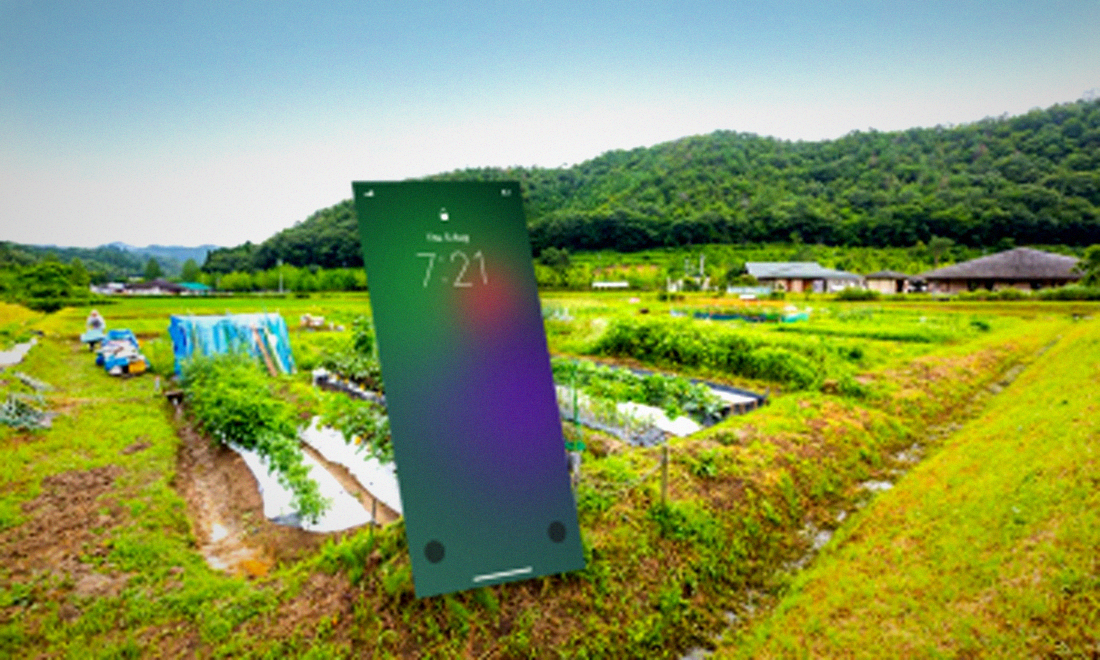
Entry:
7 h 21 min
